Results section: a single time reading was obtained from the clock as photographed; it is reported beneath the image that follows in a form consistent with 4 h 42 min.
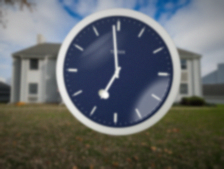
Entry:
6 h 59 min
